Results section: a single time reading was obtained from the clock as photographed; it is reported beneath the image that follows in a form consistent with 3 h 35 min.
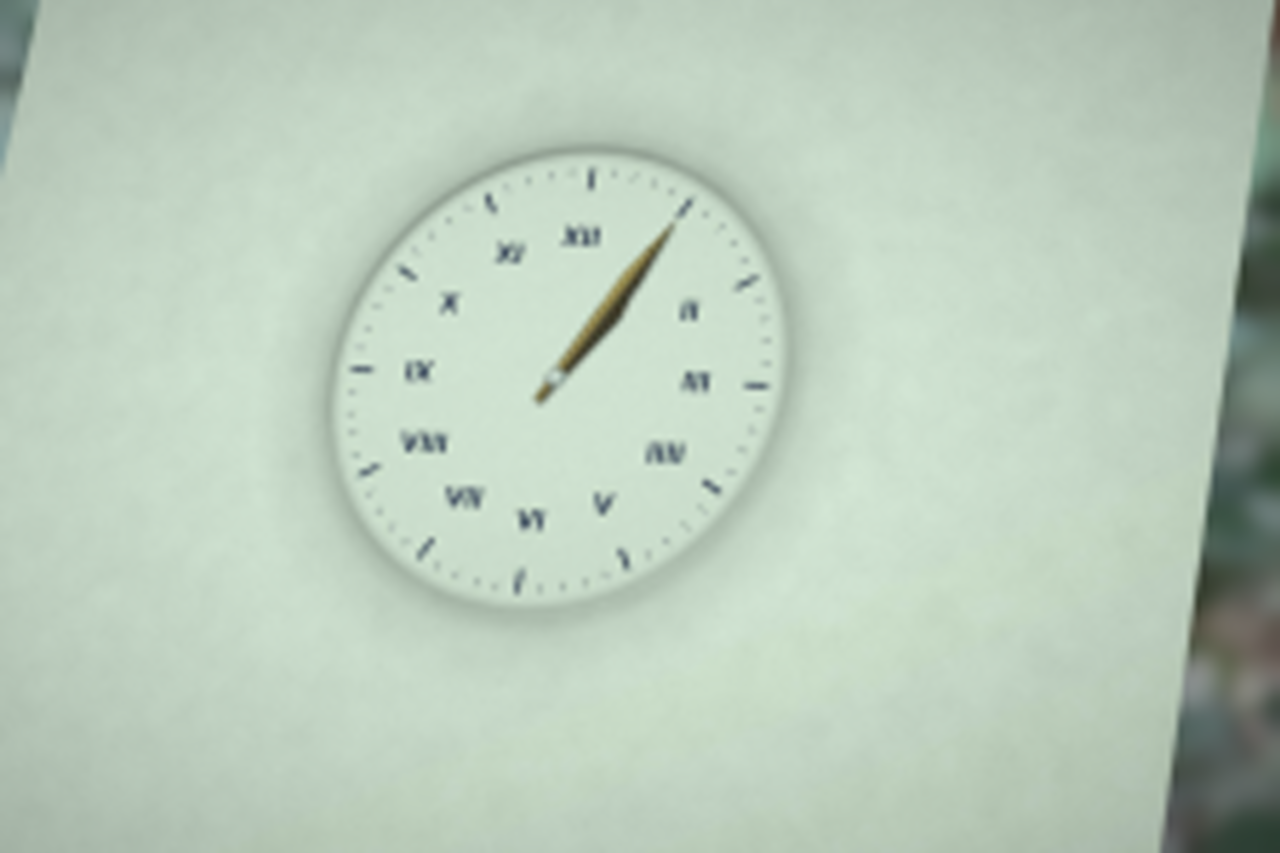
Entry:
1 h 05 min
